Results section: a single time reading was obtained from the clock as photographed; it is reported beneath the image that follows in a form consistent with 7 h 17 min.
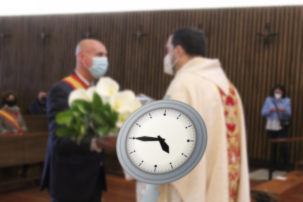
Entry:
4 h 45 min
